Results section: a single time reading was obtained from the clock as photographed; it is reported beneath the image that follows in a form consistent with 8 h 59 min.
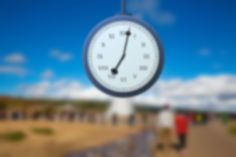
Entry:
7 h 02 min
